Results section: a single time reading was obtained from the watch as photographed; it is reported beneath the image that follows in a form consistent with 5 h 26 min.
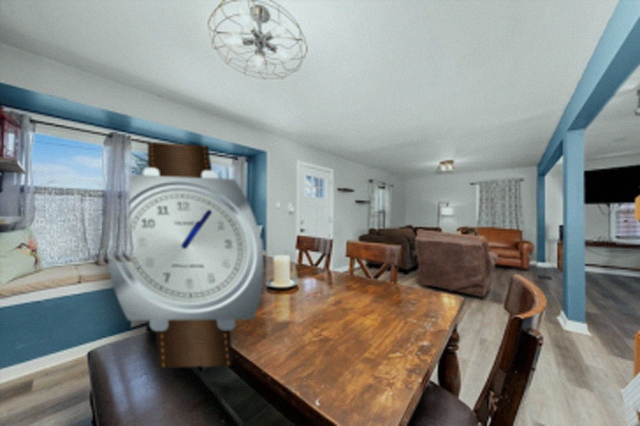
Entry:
1 h 06 min
